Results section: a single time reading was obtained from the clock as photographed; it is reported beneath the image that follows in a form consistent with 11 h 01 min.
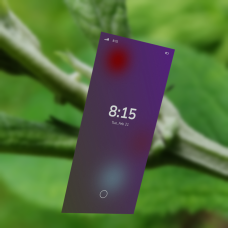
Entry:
8 h 15 min
